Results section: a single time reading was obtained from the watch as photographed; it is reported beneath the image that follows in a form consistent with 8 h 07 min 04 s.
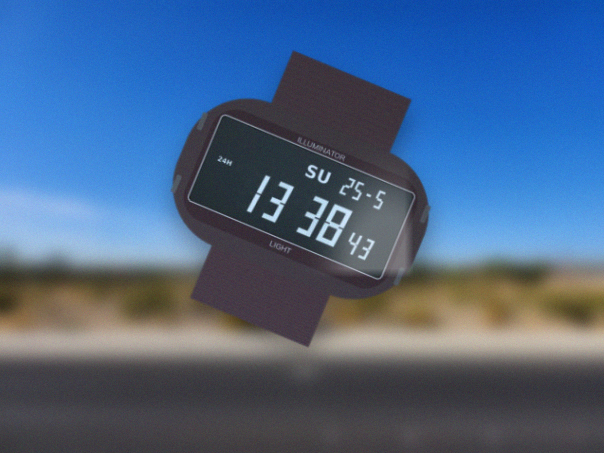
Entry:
13 h 38 min 43 s
